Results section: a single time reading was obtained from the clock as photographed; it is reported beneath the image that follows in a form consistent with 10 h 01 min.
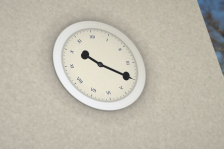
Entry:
10 h 20 min
